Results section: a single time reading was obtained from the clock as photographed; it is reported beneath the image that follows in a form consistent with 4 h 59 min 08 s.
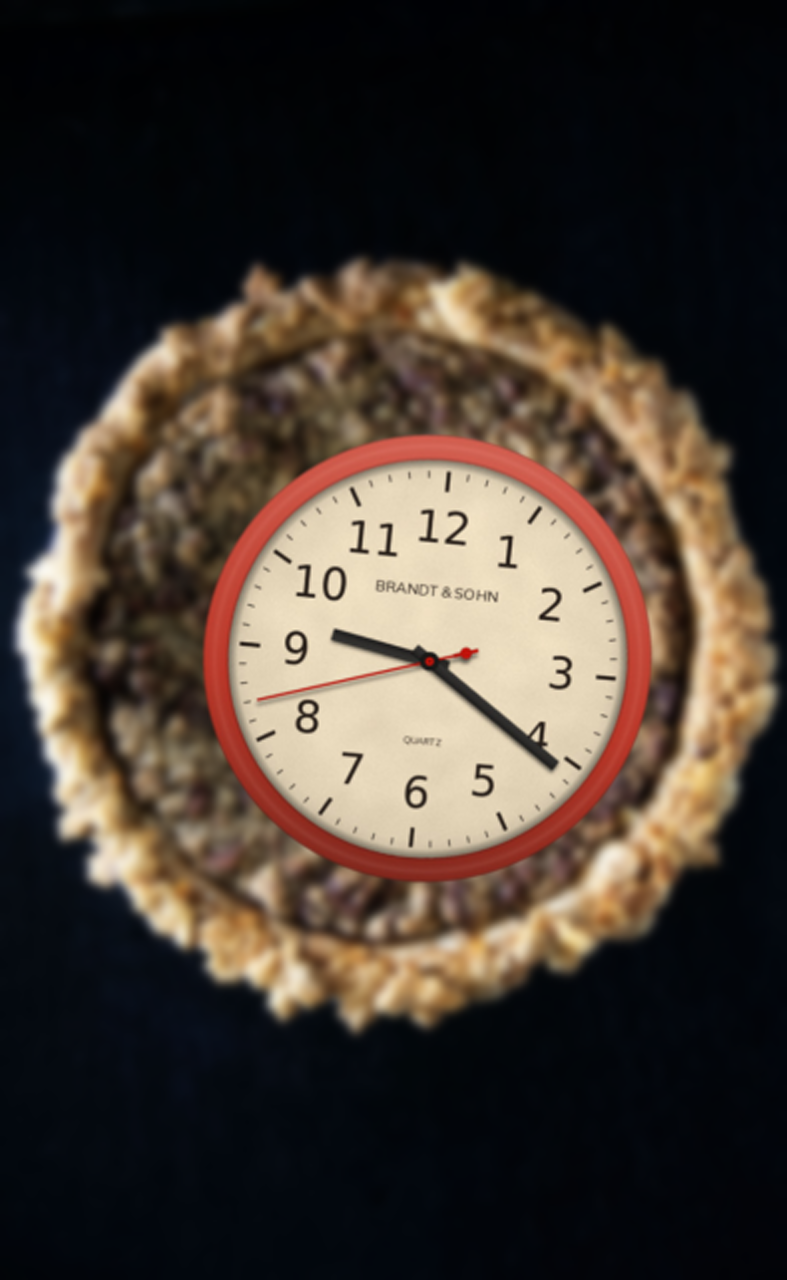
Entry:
9 h 20 min 42 s
